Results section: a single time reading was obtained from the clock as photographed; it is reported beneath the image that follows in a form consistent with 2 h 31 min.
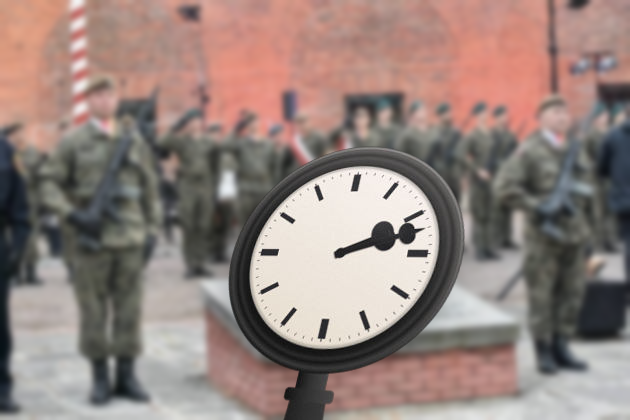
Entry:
2 h 12 min
